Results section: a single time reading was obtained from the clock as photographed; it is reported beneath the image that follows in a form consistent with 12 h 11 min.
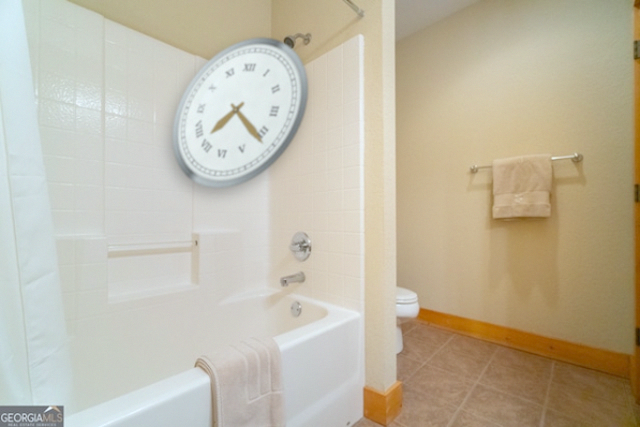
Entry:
7 h 21 min
